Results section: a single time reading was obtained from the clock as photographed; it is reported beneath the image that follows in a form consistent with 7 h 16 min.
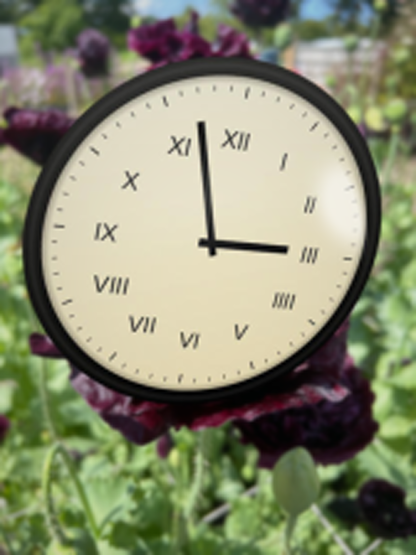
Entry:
2 h 57 min
